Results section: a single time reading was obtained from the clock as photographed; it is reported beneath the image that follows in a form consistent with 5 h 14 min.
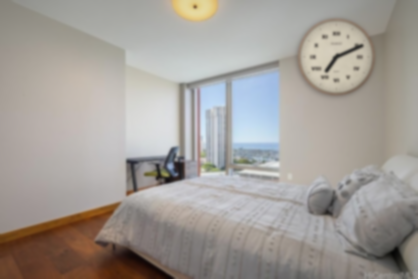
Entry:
7 h 11 min
